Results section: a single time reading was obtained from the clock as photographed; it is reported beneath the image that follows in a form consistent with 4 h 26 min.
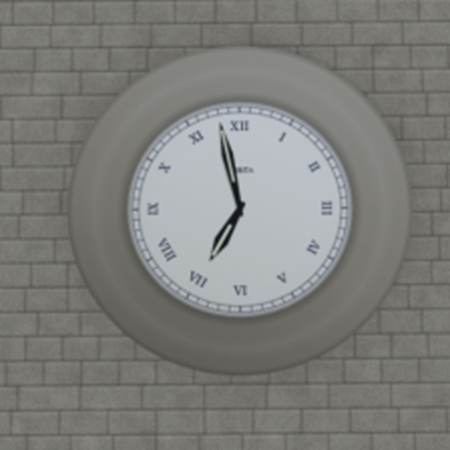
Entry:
6 h 58 min
